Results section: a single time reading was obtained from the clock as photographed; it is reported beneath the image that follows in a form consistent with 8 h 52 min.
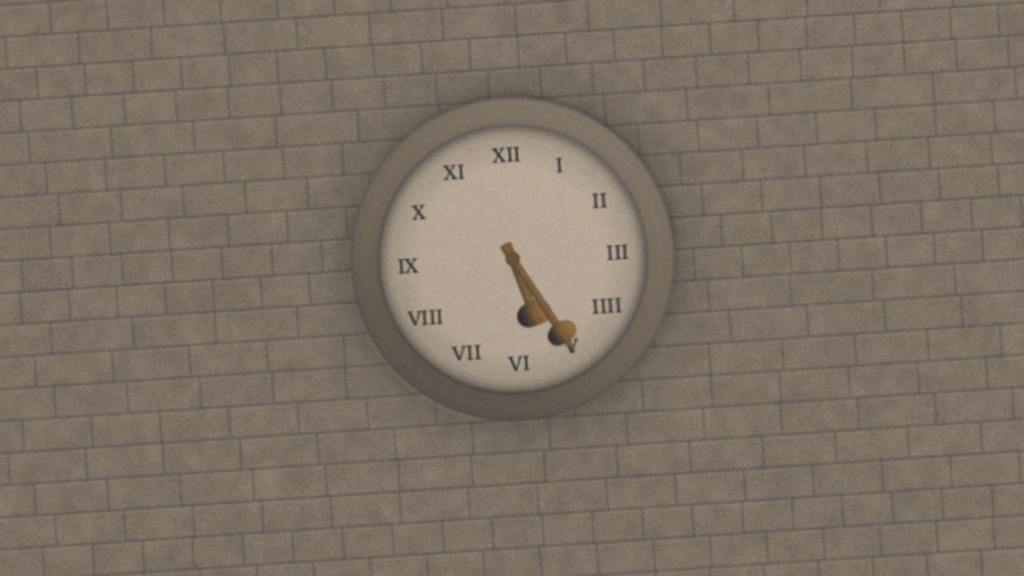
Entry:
5 h 25 min
